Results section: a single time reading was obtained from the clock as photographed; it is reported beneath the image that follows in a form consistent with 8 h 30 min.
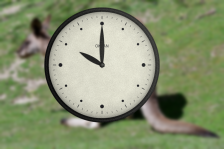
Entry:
10 h 00 min
